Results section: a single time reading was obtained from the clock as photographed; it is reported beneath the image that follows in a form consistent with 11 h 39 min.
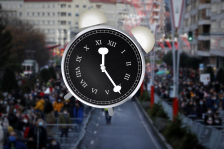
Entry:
11 h 21 min
